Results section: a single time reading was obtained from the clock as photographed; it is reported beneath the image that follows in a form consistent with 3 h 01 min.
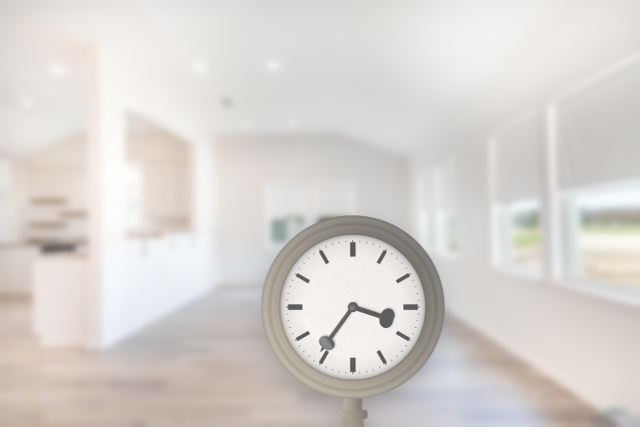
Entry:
3 h 36 min
